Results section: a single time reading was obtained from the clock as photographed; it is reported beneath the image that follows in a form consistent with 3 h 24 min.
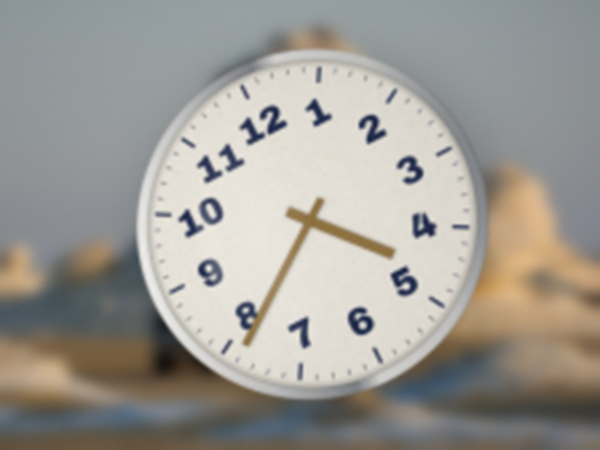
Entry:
4 h 39 min
